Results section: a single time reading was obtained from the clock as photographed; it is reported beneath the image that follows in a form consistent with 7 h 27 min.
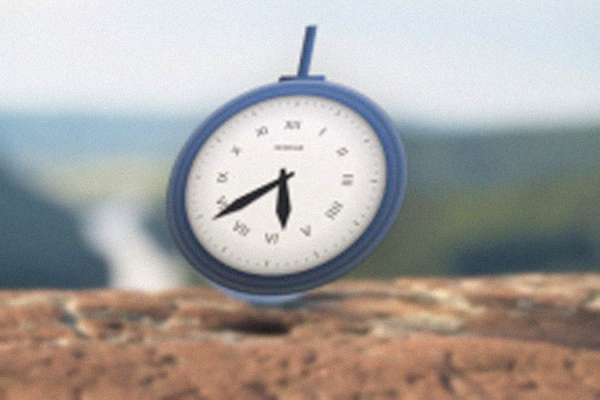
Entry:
5 h 39 min
